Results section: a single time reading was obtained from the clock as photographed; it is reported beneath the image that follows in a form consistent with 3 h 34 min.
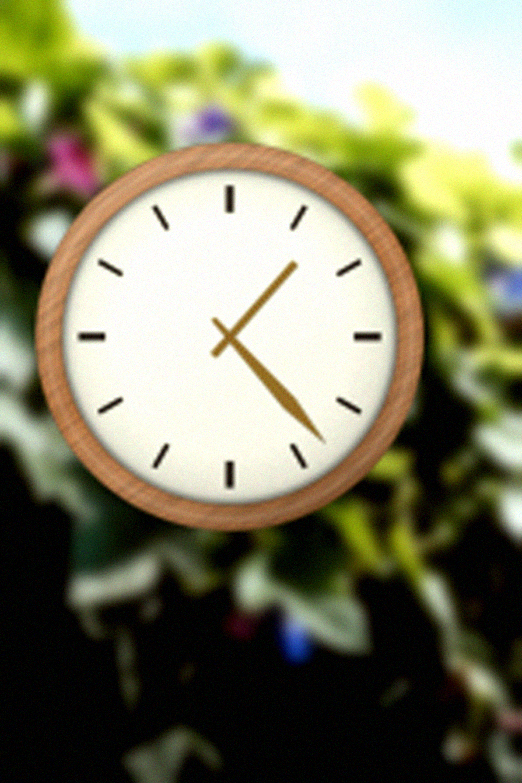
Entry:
1 h 23 min
